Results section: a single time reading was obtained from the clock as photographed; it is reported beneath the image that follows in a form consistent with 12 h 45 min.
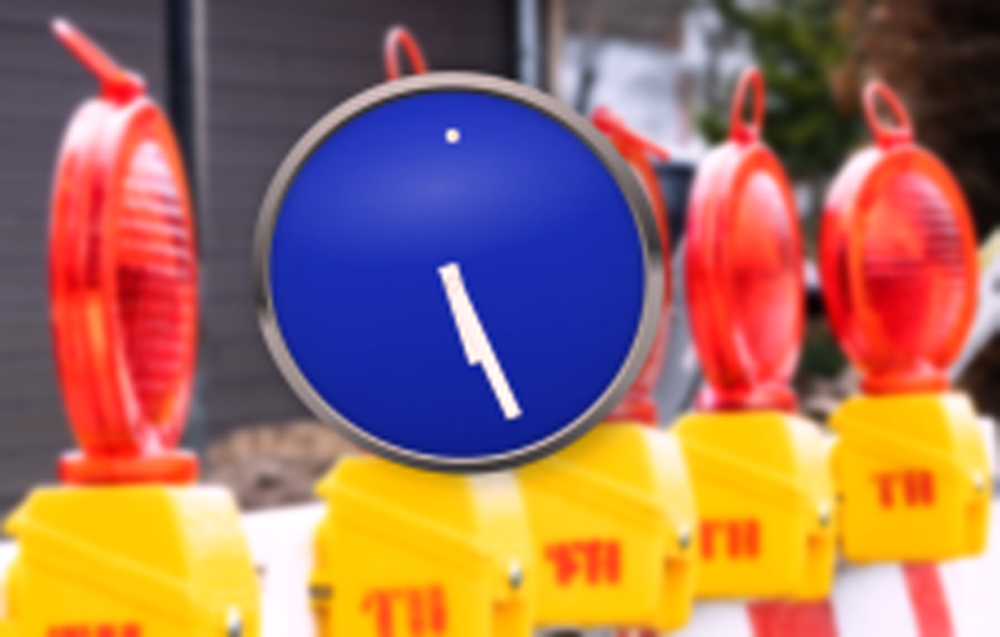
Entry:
5 h 26 min
